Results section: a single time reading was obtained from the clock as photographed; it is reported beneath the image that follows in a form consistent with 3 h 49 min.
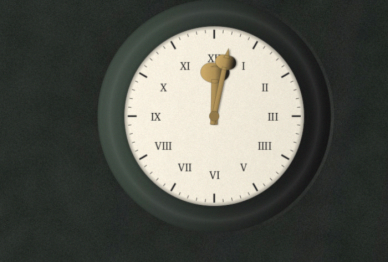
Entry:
12 h 02 min
